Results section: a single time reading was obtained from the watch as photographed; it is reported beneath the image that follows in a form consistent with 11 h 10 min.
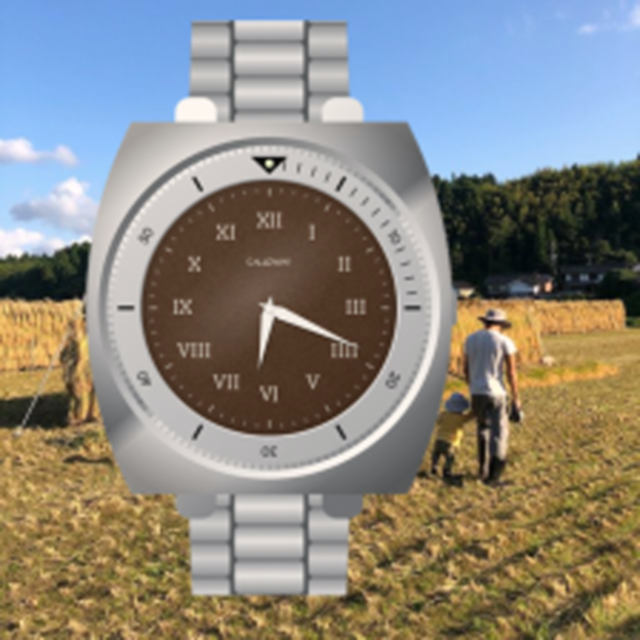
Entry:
6 h 19 min
